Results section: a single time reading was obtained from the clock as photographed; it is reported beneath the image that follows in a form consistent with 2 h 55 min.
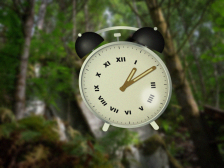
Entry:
1 h 10 min
